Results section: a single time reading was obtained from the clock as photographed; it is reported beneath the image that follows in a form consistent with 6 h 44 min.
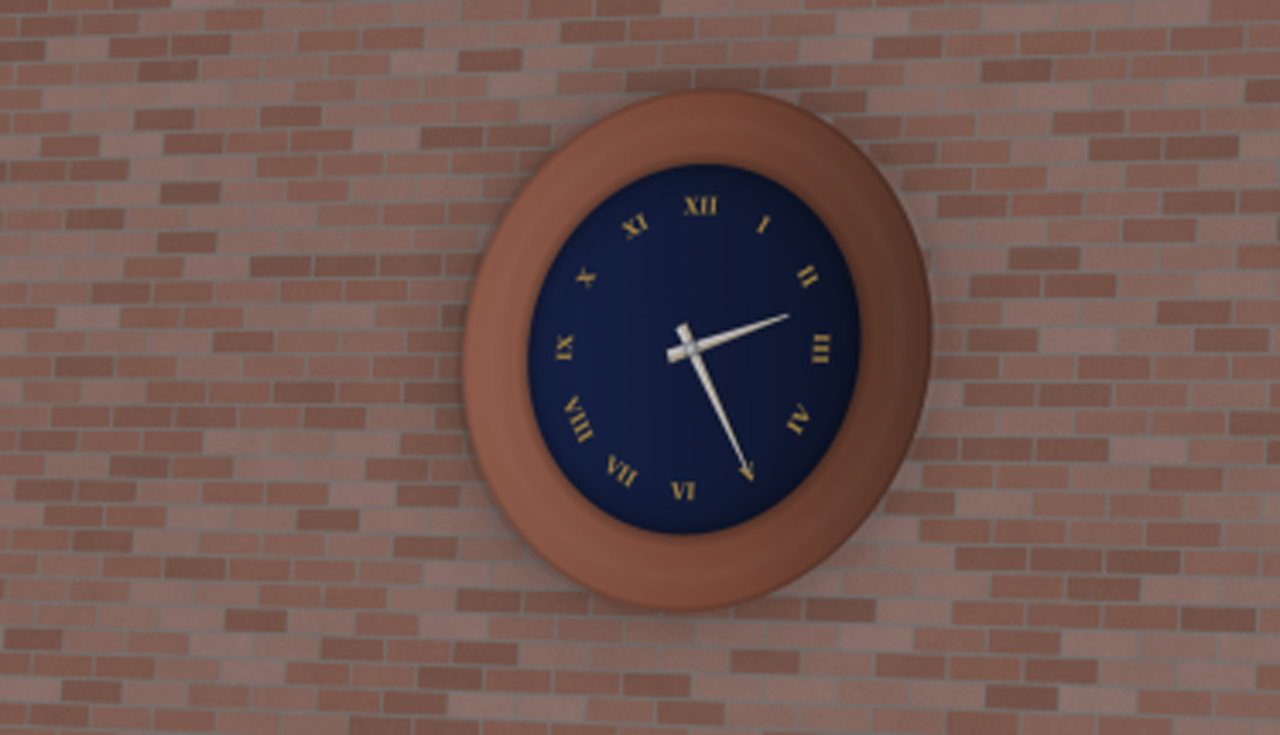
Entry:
2 h 25 min
